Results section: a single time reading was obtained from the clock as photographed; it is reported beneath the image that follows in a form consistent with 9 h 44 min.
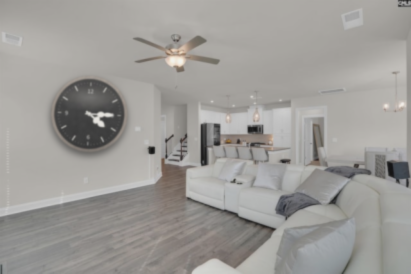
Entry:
4 h 15 min
